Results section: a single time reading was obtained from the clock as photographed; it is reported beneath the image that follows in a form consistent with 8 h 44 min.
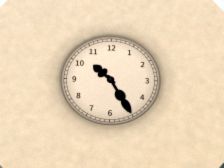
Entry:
10 h 25 min
